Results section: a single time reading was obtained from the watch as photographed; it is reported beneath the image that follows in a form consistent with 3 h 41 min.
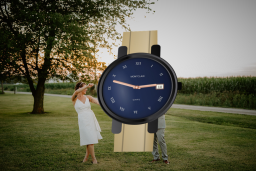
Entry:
2 h 48 min
